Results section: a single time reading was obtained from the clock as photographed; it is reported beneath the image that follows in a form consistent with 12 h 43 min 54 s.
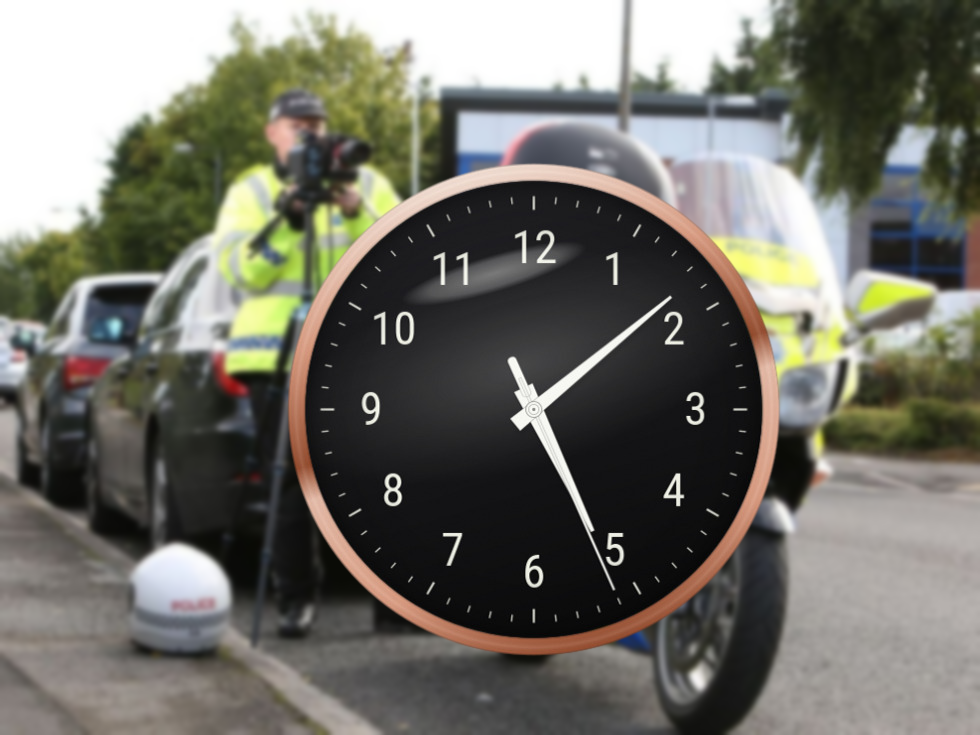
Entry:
5 h 08 min 26 s
